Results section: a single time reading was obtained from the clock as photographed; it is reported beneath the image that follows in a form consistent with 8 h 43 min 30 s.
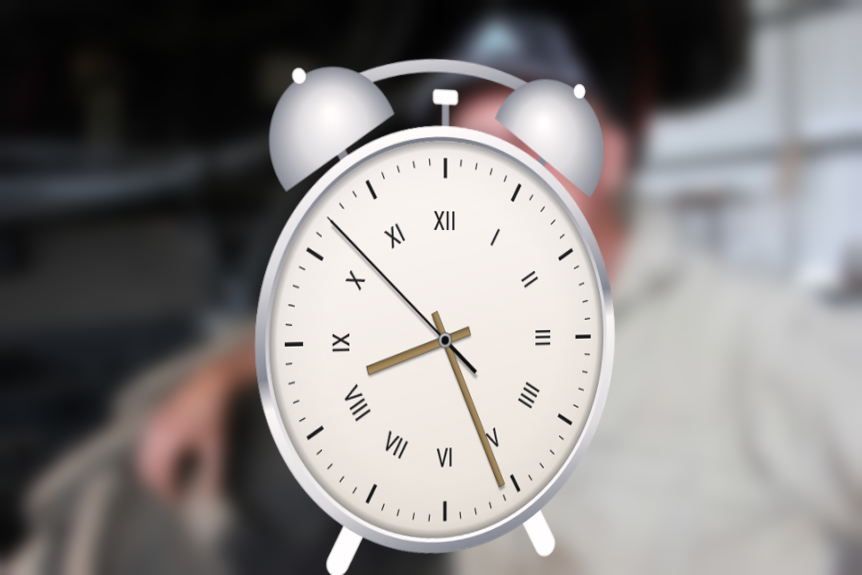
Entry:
8 h 25 min 52 s
